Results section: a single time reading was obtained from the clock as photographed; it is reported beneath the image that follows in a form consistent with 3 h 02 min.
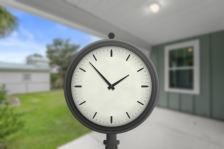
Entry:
1 h 53 min
